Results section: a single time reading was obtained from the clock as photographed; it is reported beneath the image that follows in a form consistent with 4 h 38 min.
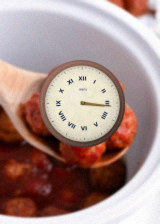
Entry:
3 h 16 min
